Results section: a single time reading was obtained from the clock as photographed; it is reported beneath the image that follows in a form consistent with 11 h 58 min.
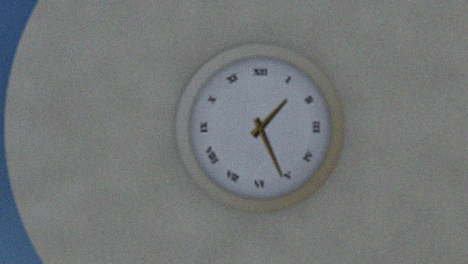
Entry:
1 h 26 min
